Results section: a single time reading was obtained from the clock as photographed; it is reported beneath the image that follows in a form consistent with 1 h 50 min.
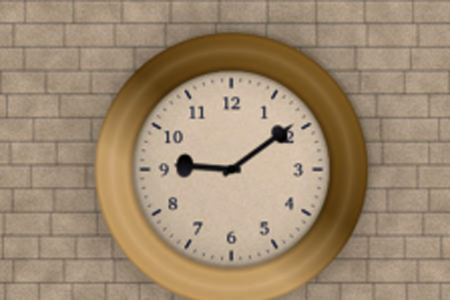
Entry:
9 h 09 min
